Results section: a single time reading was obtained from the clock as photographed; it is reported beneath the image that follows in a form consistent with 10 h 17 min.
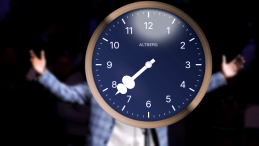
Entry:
7 h 38 min
